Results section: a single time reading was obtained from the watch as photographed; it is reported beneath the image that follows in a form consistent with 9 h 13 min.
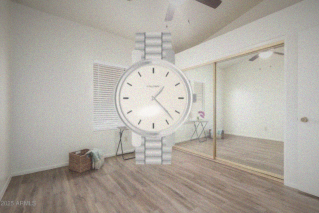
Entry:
1 h 23 min
